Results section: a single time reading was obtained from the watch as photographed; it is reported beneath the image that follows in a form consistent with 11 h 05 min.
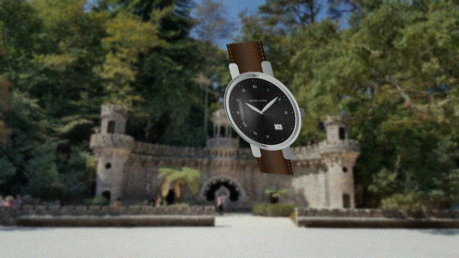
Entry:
10 h 09 min
